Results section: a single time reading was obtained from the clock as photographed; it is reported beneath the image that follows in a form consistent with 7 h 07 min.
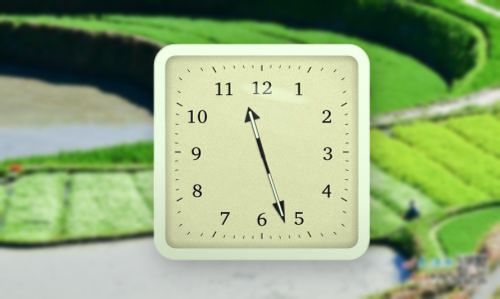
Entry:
11 h 27 min
